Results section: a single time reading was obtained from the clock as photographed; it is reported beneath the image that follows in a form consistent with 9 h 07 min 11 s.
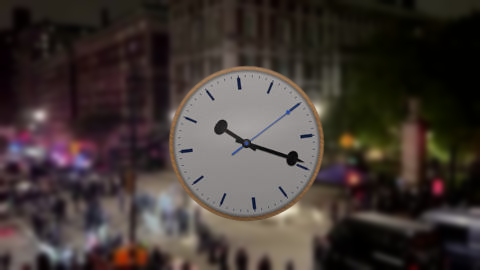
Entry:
10 h 19 min 10 s
